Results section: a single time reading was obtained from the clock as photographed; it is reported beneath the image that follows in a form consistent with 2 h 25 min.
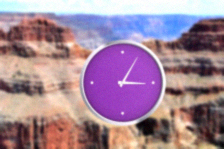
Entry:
3 h 05 min
